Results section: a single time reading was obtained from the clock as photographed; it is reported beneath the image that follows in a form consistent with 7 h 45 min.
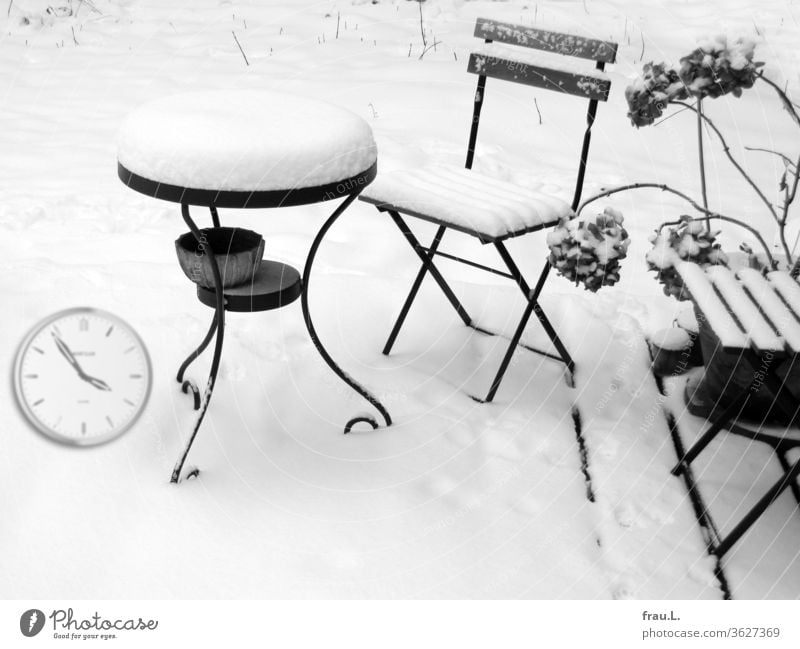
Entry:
3 h 54 min
